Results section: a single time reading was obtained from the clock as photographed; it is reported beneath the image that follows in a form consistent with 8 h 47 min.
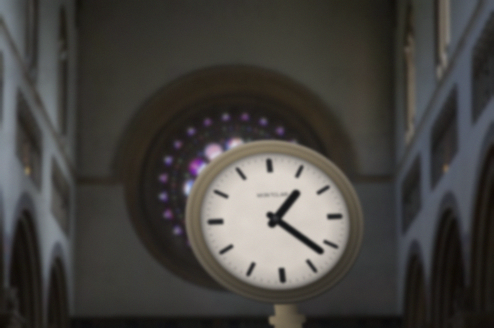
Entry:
1 h 22 min
